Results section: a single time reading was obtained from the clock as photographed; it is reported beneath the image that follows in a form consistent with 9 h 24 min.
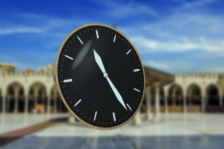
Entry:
11 h 26 min
